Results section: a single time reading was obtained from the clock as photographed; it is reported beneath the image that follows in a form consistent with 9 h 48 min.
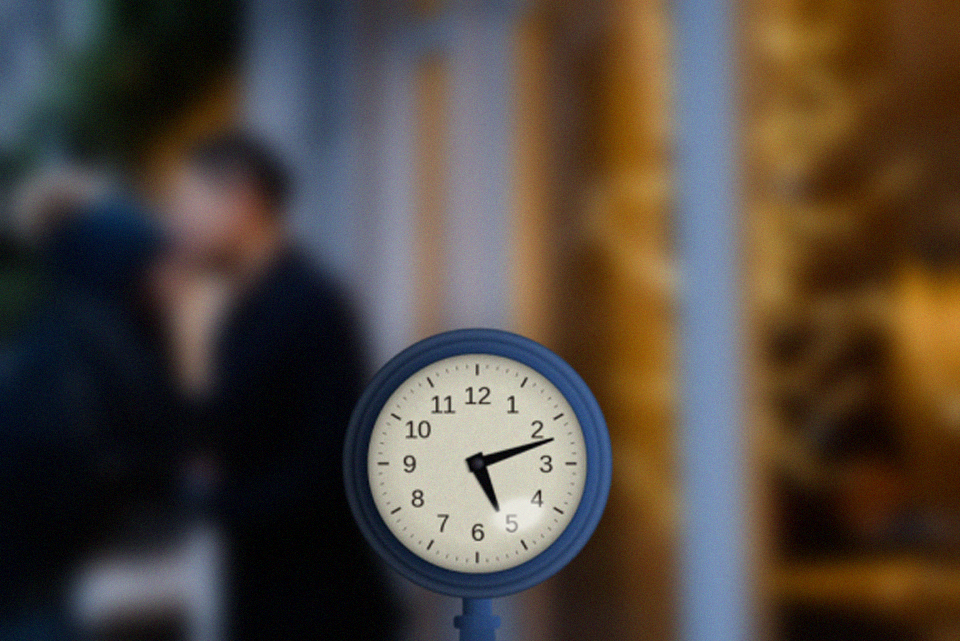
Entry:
5 h 12 min
